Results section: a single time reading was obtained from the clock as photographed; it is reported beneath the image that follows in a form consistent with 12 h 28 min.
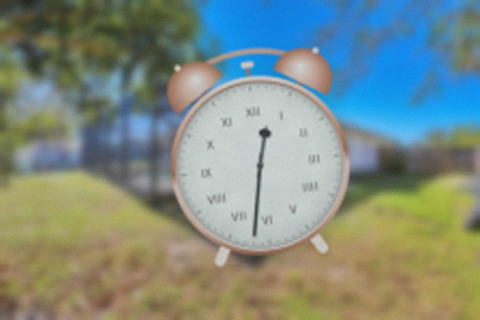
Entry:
12 h 32 min
